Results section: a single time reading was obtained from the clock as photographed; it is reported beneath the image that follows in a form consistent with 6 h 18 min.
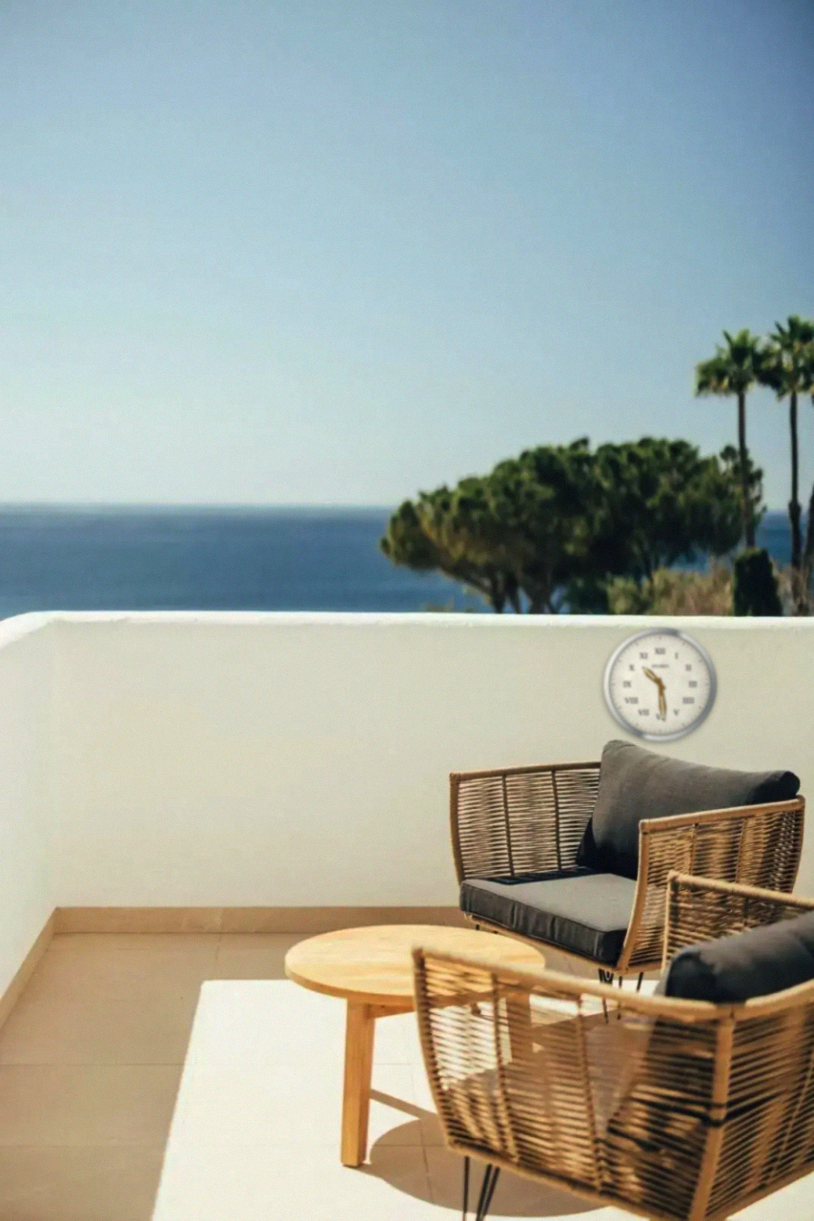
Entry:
10 h 29 min
